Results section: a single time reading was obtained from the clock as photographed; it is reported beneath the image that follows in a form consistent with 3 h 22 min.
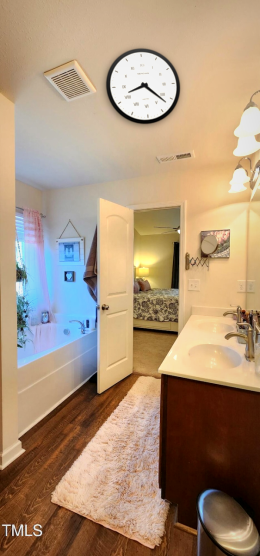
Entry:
8 h 22 min
